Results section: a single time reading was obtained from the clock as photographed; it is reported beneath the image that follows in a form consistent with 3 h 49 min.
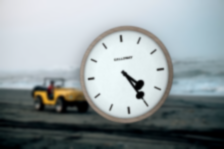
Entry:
4 h 25 min
